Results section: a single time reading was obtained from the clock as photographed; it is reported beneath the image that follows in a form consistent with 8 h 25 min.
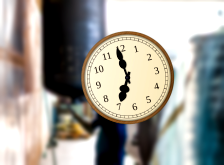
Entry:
6 h 59 min
